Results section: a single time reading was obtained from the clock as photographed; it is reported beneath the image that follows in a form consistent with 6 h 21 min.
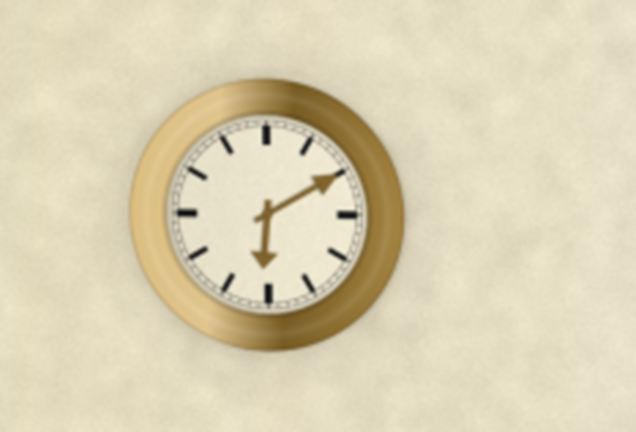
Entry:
6 h 10 min
